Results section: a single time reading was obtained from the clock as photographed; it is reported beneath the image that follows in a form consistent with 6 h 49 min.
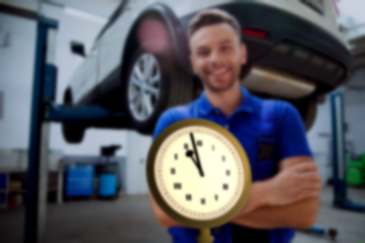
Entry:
10 h 58 min
